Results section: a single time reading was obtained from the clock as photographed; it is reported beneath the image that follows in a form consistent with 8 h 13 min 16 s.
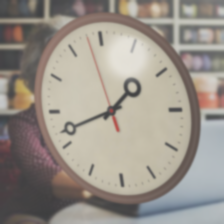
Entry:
1 h 41 min 58 s
